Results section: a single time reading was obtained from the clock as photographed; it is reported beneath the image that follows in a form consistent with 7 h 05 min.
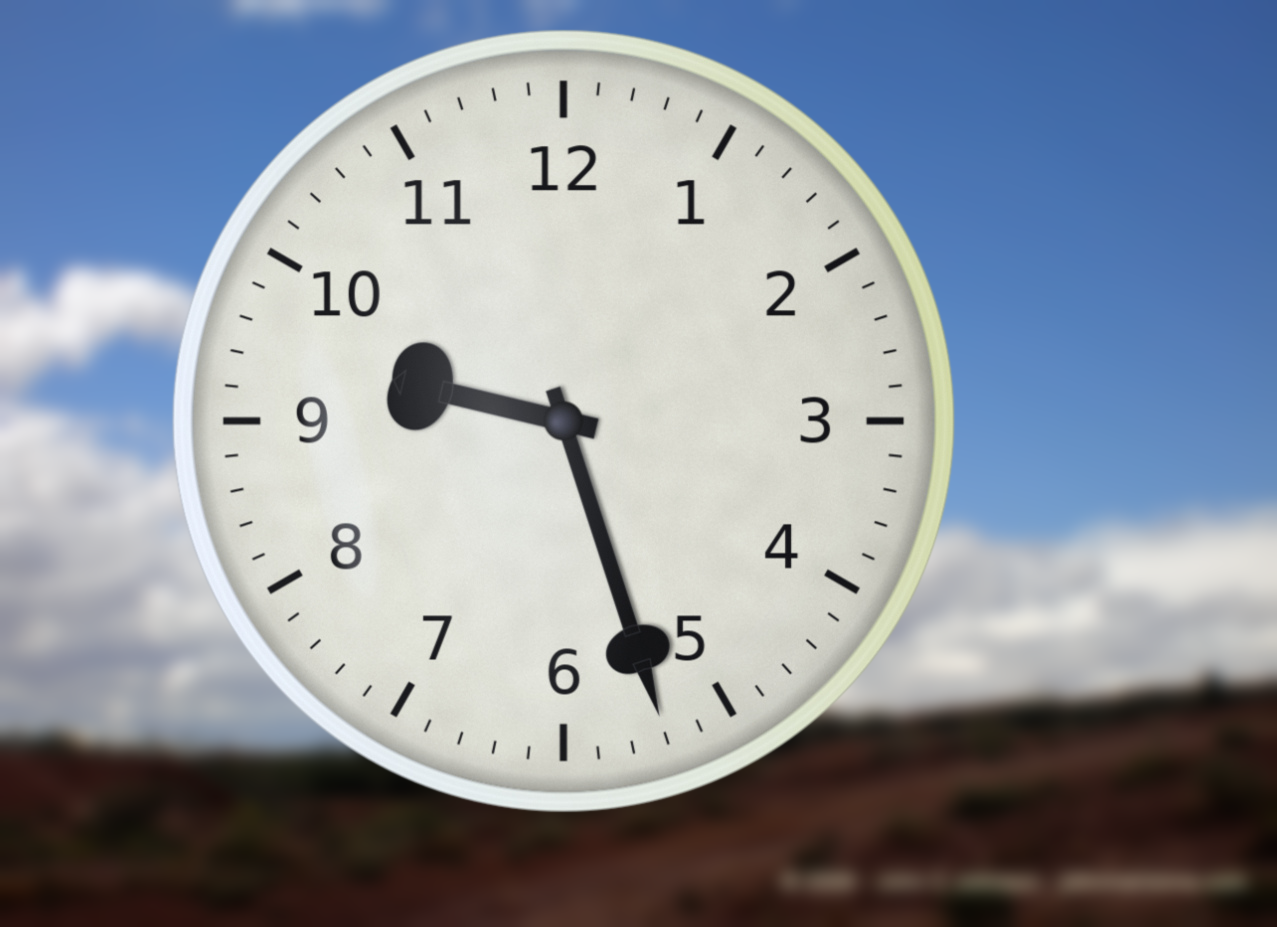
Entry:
9 h 27 min
